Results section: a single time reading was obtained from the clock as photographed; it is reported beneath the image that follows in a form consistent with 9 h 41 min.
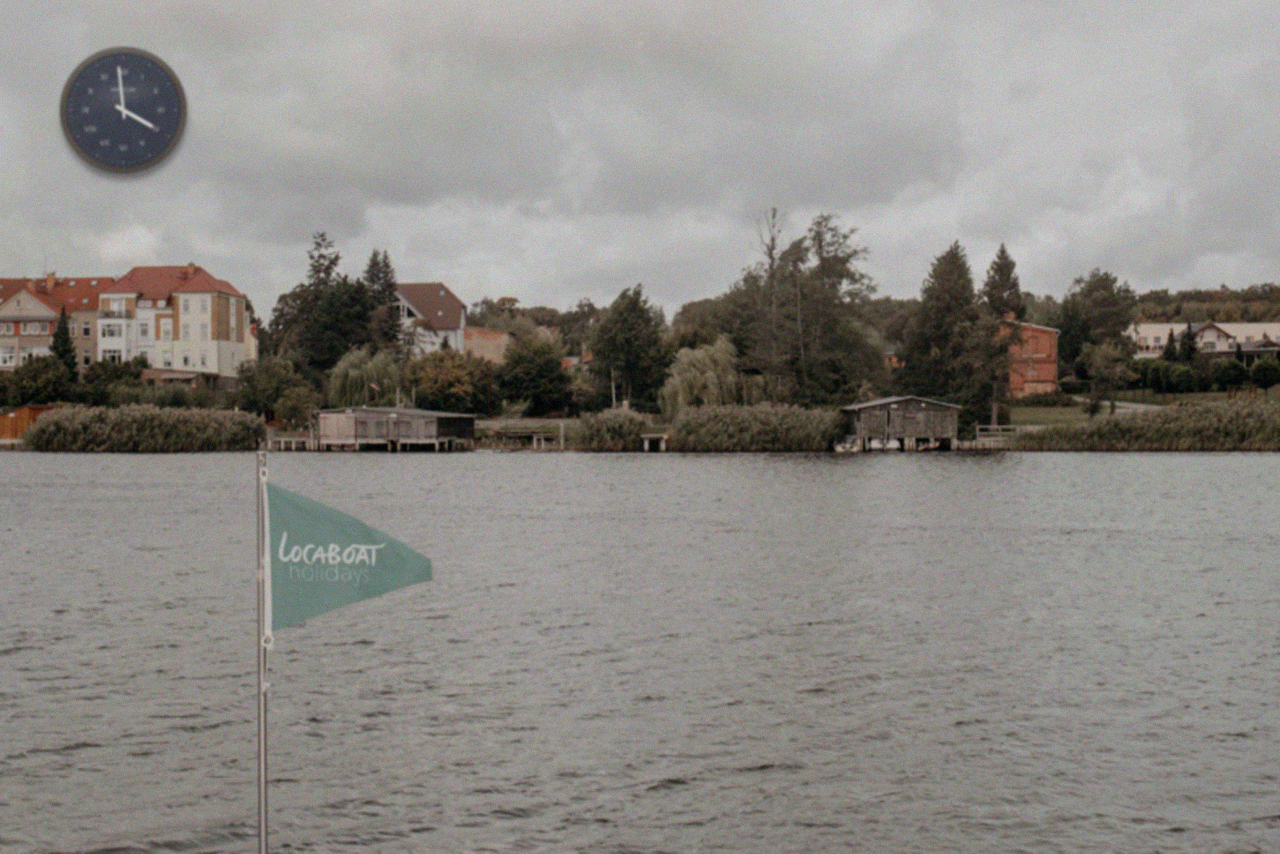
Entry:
3 h 59 min
